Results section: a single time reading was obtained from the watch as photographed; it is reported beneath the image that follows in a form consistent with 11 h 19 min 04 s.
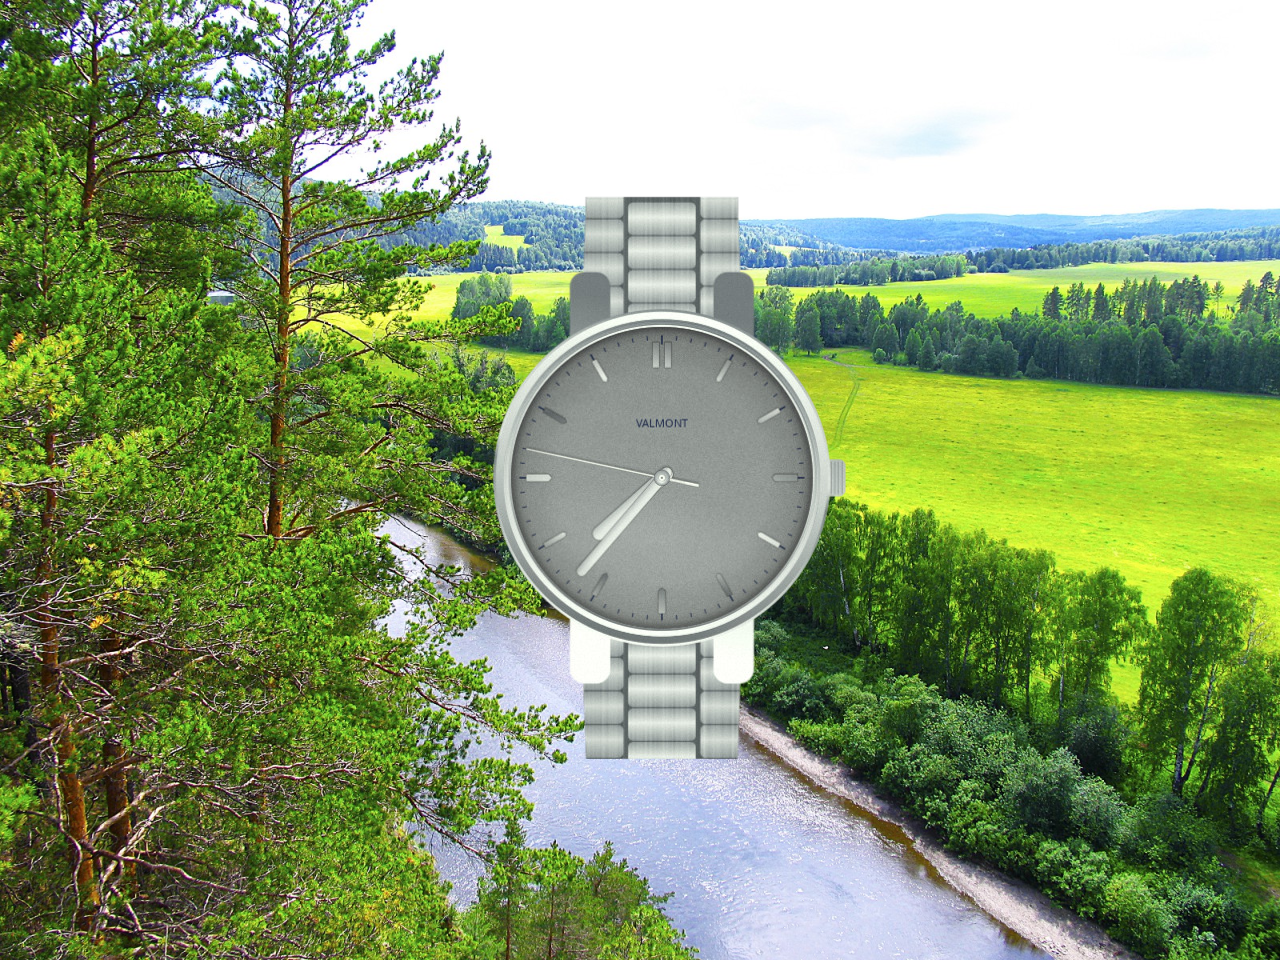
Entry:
7 h 36 min 47 s
